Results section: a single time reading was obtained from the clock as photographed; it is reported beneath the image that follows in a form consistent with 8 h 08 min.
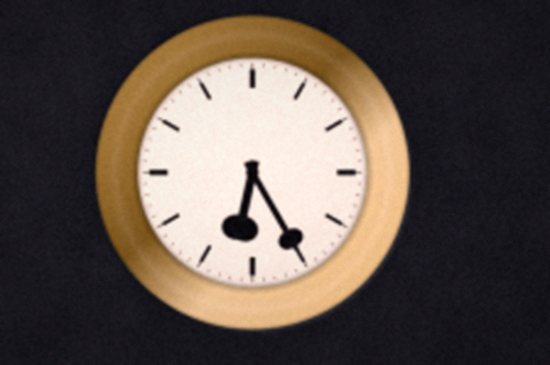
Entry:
6 h 25 min
